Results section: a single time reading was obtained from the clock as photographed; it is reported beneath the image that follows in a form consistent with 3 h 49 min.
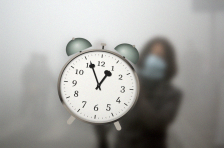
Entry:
12 h 56 min
